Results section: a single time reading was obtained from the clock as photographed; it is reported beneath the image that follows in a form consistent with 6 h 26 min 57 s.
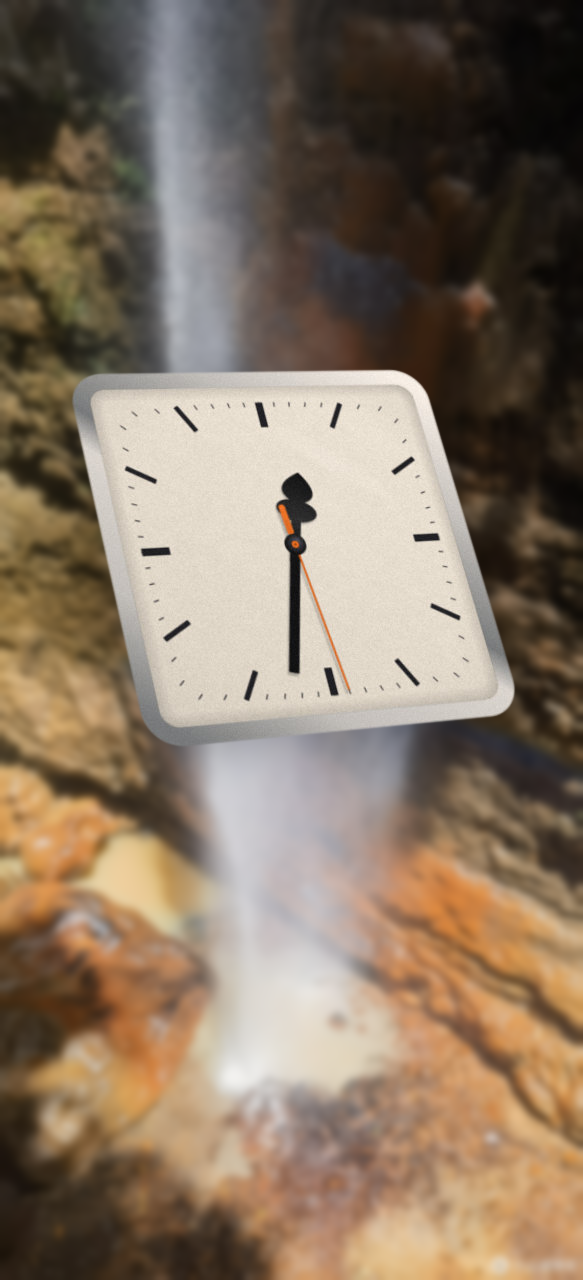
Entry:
12 h 32 min 29 s
